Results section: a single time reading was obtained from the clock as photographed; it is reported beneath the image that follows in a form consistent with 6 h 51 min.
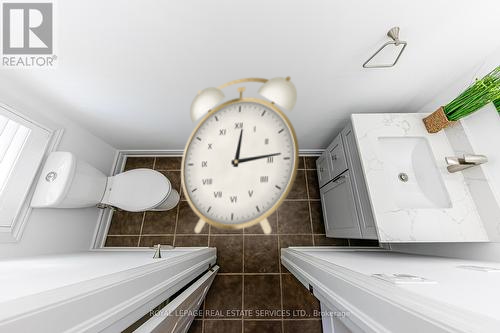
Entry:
12 h 14 min
